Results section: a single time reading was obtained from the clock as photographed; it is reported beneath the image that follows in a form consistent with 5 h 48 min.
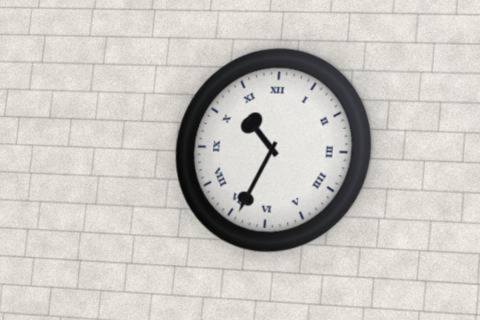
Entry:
10 h 34 min
